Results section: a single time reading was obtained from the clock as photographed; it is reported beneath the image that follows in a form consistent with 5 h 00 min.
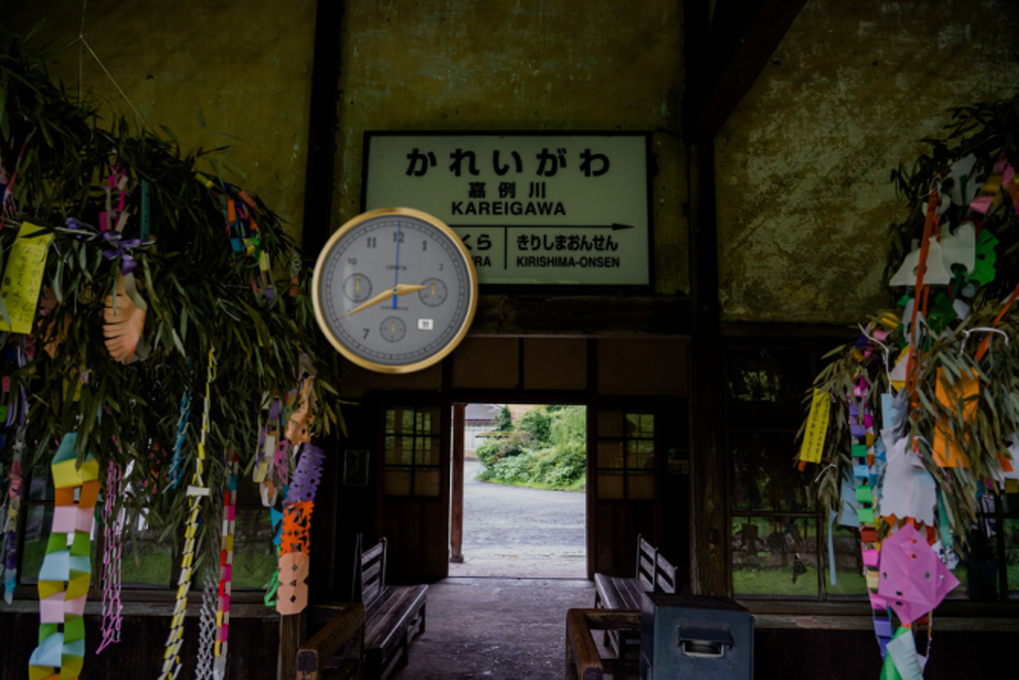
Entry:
2 h 40 min
